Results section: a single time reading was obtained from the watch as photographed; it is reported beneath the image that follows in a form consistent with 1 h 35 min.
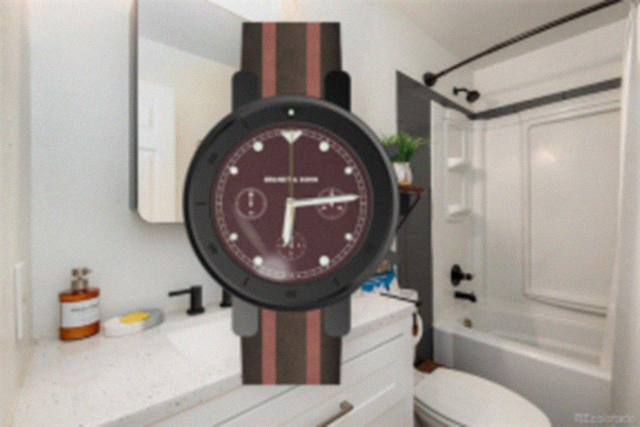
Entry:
6 h 14 min
